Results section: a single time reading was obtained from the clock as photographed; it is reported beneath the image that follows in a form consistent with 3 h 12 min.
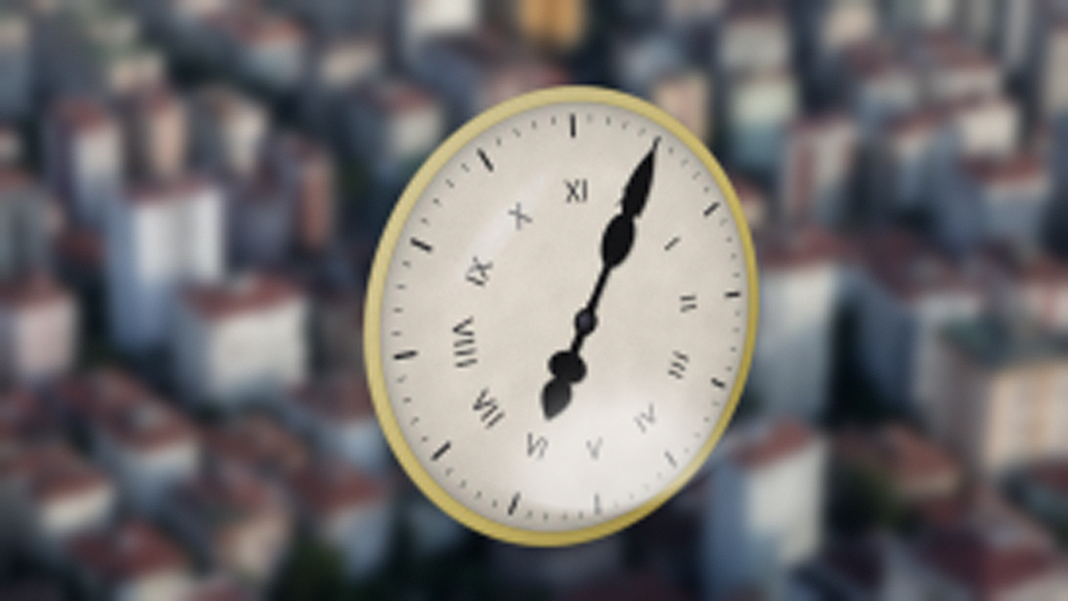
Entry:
6 h 00 min
